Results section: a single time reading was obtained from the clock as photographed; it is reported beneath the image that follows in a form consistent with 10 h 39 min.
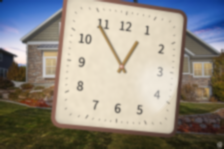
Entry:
12 h 54 min
